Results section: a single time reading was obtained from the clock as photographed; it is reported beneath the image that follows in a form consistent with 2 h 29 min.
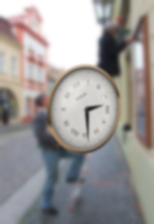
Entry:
3 h 34 min
